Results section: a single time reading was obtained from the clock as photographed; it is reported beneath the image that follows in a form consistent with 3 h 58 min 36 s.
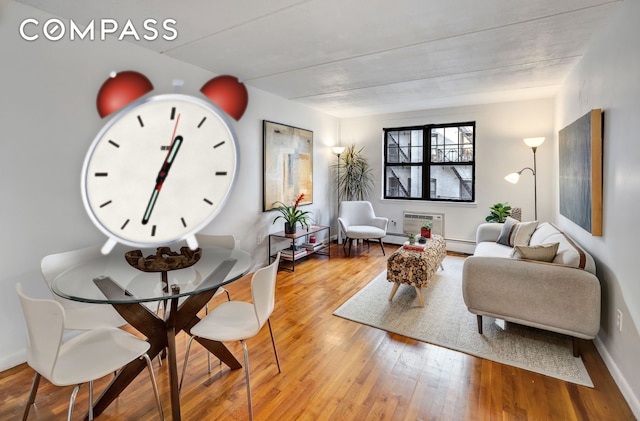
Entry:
12 h 32 min 01 s
